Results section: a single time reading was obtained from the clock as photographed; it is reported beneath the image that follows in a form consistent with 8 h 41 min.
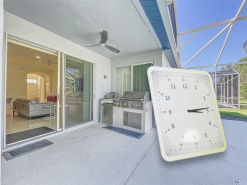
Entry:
3 h 14 min
